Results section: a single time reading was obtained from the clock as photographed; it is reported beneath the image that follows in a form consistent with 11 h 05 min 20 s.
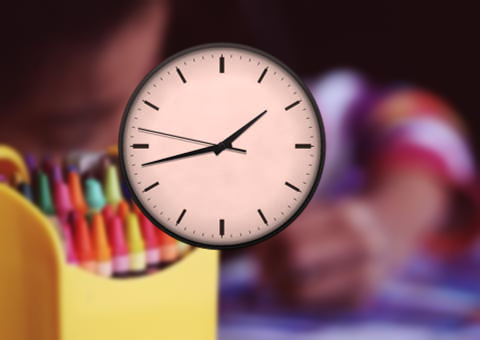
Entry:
1 h 42 min 47 s
